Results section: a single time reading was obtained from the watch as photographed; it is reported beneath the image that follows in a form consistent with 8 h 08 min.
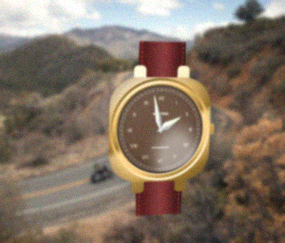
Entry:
1 h 58 min
